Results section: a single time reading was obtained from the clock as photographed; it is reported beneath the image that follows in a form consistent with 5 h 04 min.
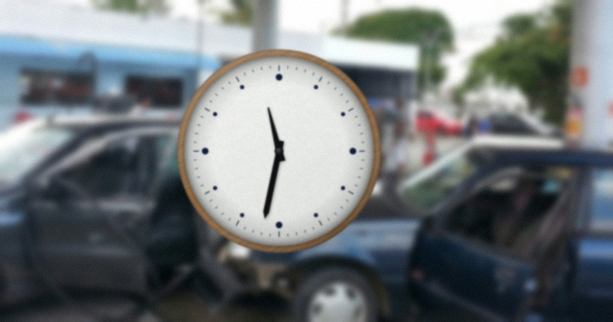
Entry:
11 h 32 min
